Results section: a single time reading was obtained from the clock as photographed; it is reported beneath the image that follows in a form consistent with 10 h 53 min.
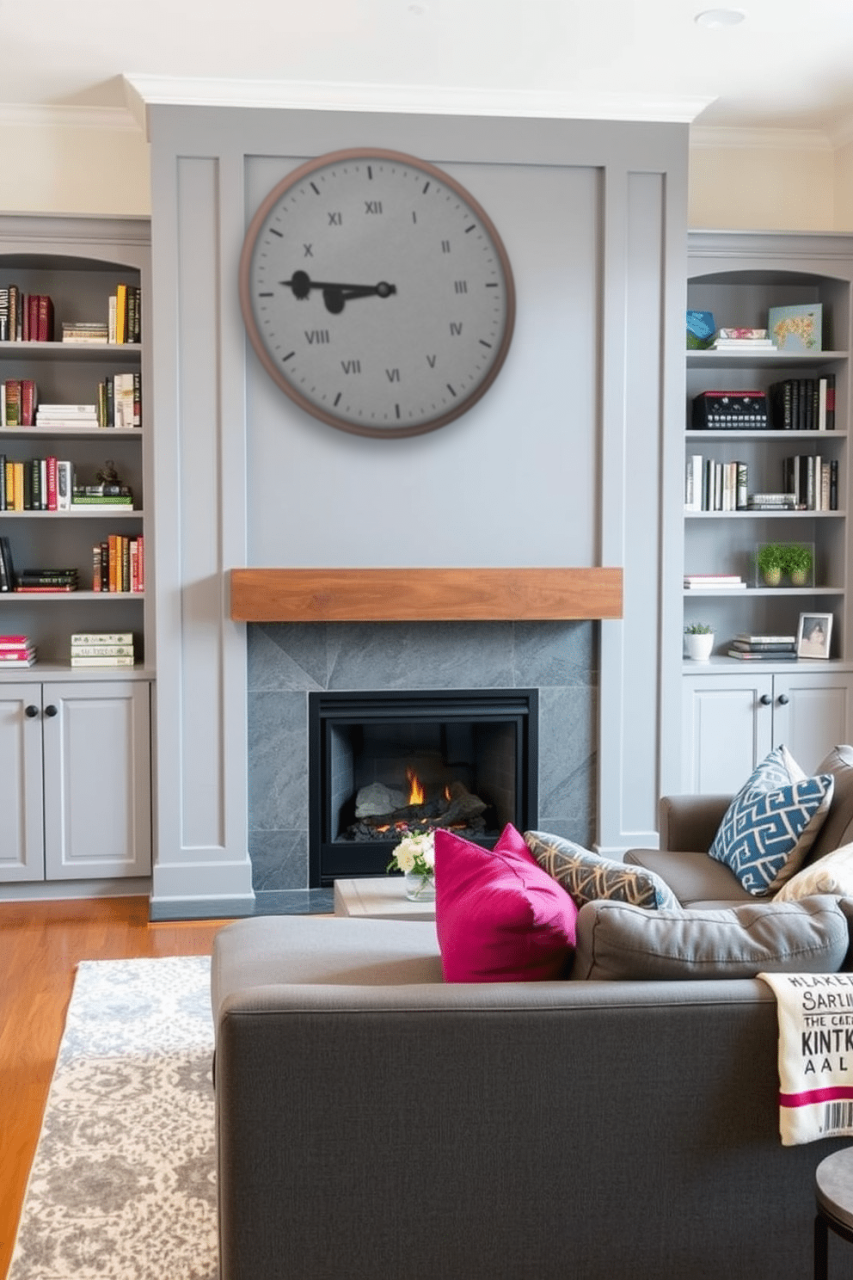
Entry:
8 h 46 min
